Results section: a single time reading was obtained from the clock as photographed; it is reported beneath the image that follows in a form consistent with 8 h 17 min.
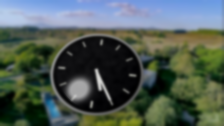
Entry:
5 h 25 min
